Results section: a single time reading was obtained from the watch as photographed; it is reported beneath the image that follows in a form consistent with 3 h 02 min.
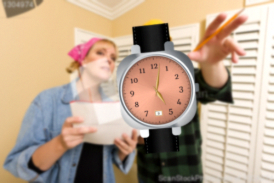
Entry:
5 h 02 min
